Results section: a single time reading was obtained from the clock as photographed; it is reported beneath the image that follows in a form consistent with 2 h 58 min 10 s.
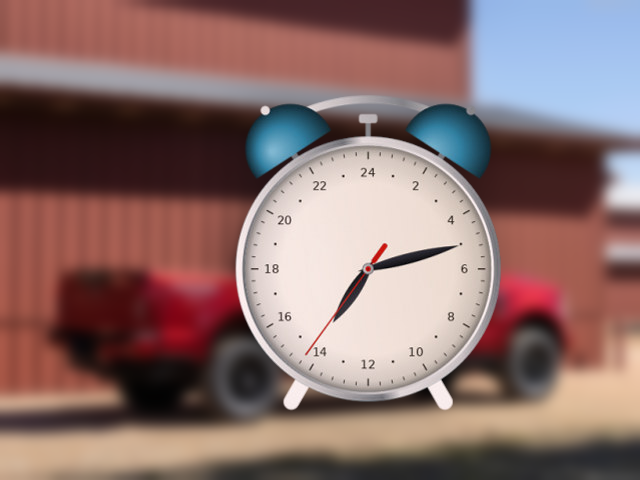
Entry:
14 h 12 min 36 s
